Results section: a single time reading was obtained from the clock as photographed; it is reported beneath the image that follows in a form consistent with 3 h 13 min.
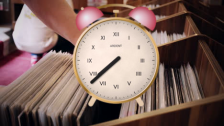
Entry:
7 h 38 min
